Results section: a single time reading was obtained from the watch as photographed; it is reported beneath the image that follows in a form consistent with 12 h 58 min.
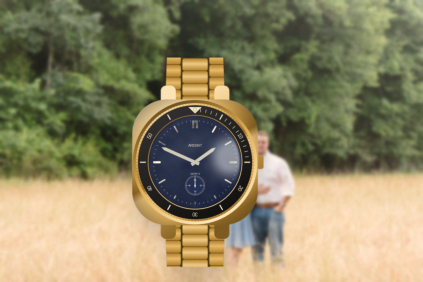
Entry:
1 h 49 min
